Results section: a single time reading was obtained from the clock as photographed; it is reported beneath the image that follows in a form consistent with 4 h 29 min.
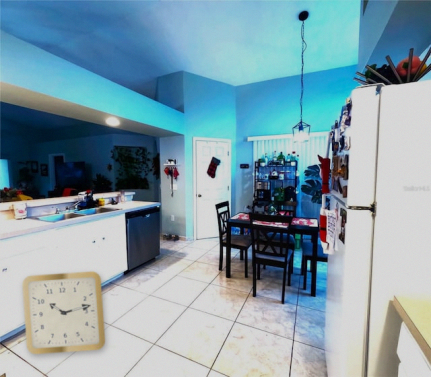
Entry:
10 h 13 min
